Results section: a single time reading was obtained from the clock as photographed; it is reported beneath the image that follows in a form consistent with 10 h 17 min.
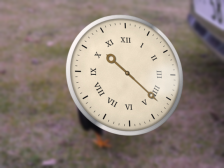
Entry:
10 h 22 min
